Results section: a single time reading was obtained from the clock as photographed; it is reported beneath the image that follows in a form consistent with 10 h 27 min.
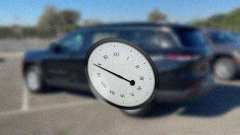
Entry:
3 h 49 min
